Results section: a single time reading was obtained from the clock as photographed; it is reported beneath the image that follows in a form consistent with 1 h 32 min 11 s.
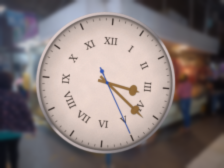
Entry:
3 h 21 min 25 s
